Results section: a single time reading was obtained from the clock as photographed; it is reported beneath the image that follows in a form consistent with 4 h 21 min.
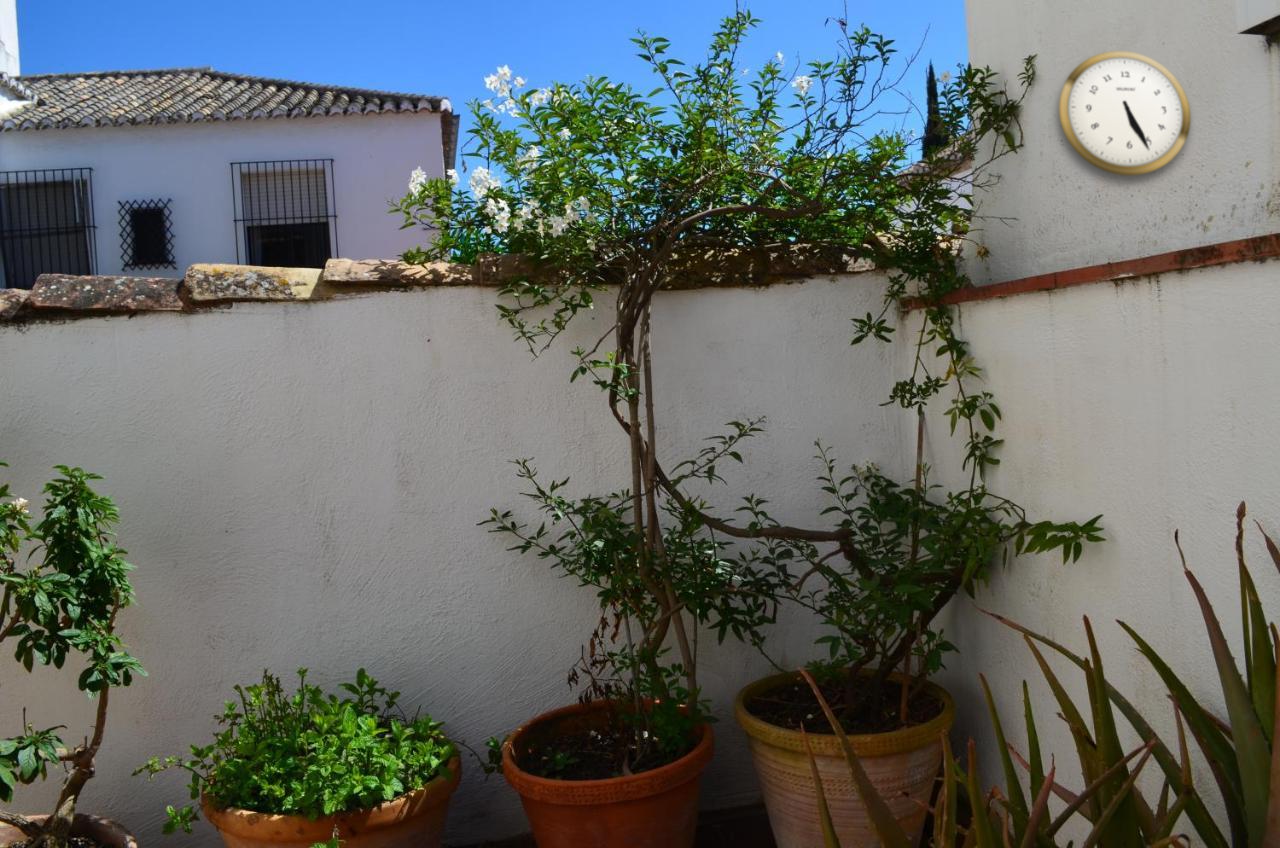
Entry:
5 h 26 min
